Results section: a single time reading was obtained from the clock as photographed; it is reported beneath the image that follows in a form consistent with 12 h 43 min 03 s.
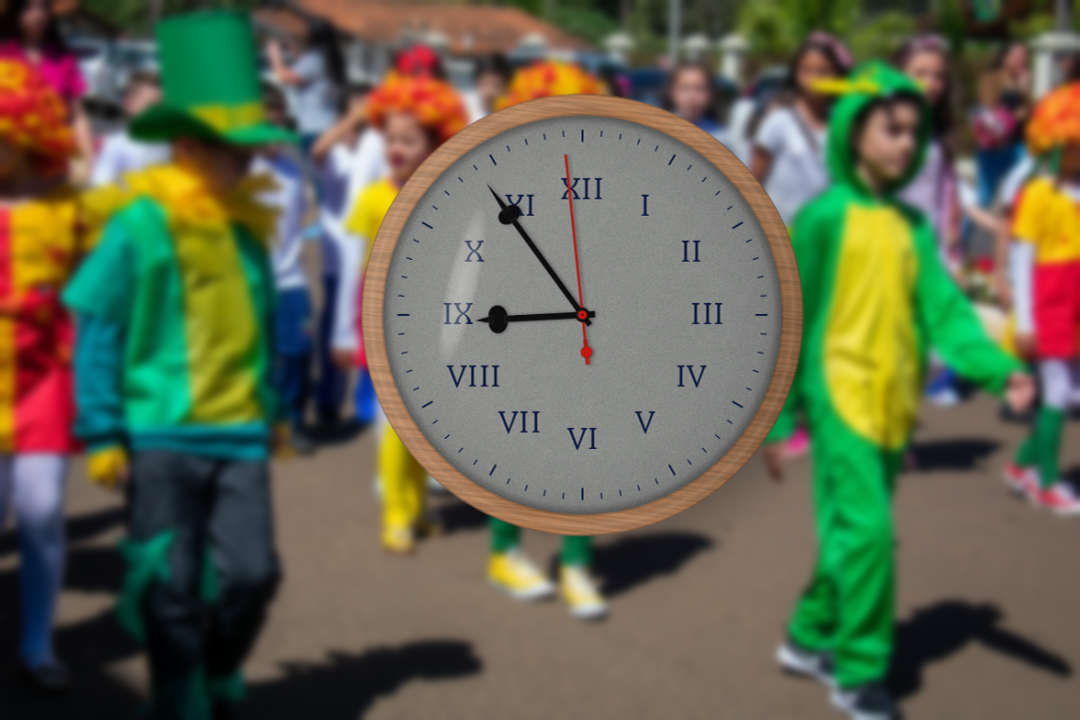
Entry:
8 h 53 min 59 s
